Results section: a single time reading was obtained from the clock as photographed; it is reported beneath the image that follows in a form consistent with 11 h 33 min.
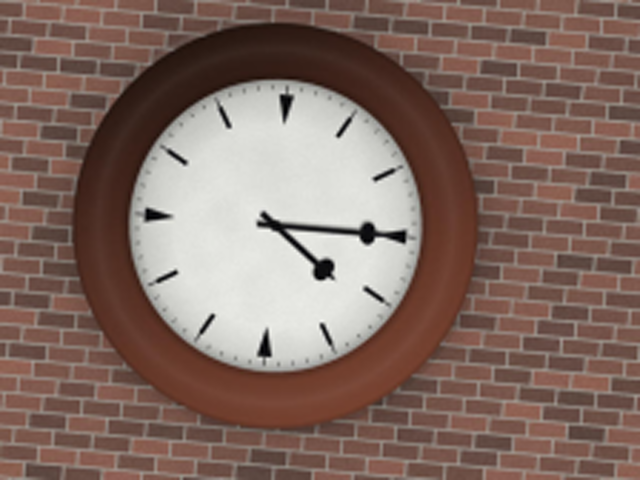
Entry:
4 h 15 min
